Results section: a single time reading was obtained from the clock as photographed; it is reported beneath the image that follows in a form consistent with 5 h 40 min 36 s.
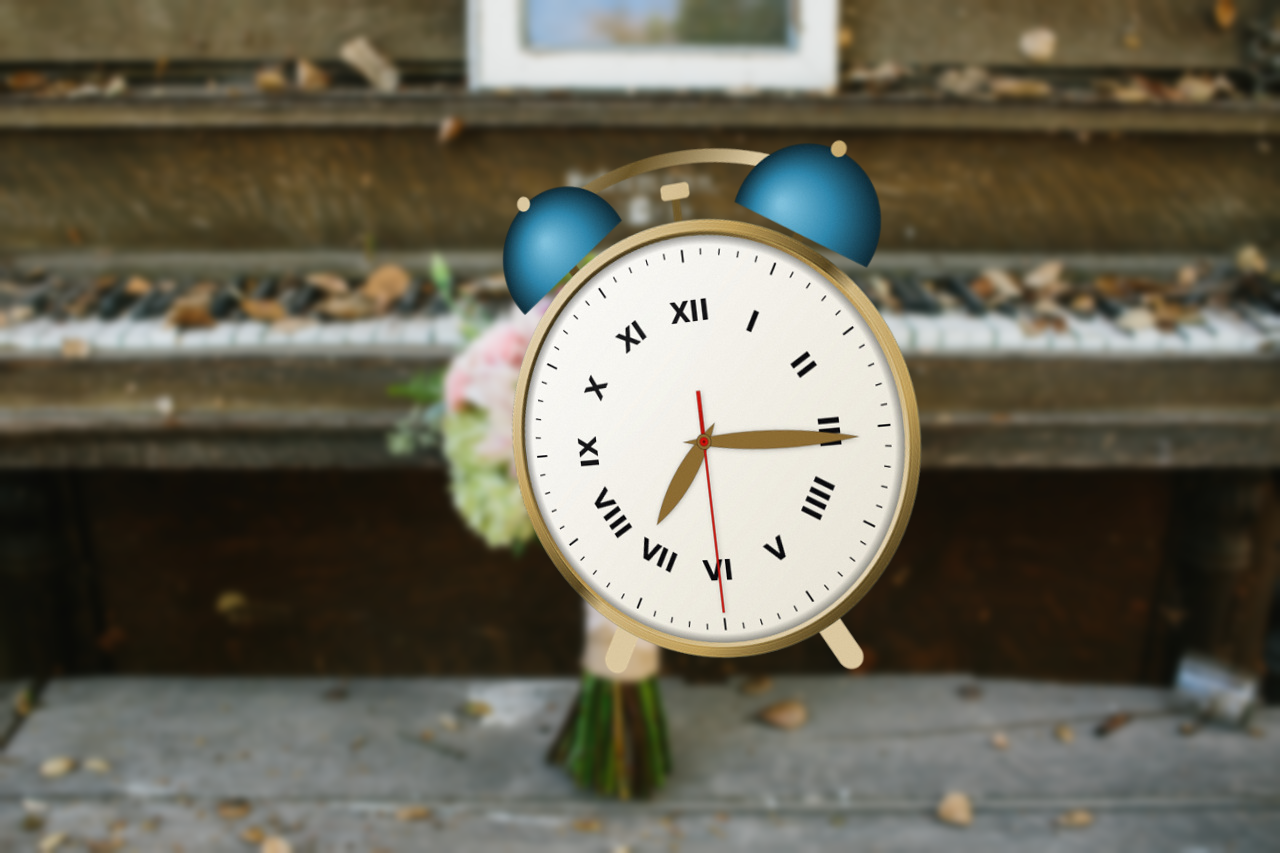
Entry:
7 h 15 min 30 s
